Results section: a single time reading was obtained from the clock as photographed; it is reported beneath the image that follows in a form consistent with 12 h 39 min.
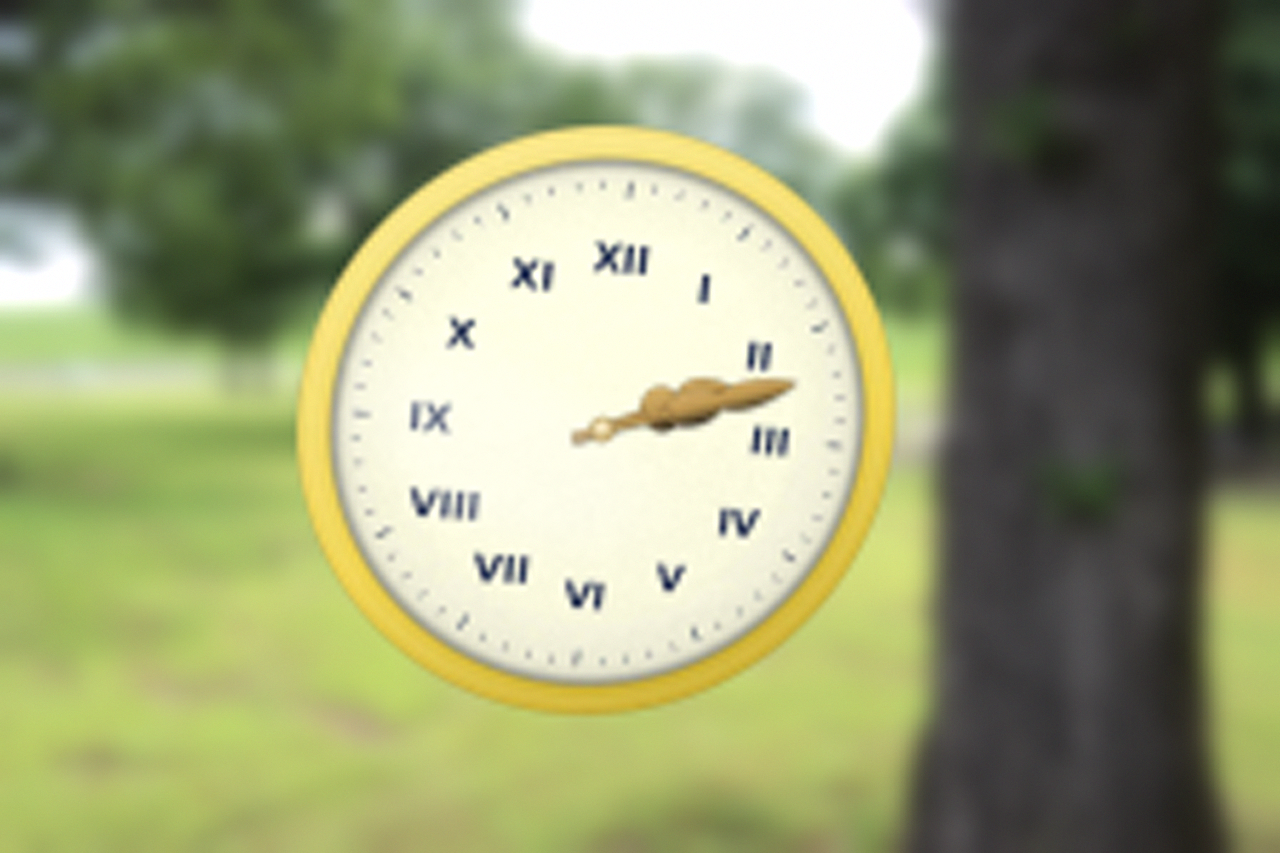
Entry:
2 h 12 min
